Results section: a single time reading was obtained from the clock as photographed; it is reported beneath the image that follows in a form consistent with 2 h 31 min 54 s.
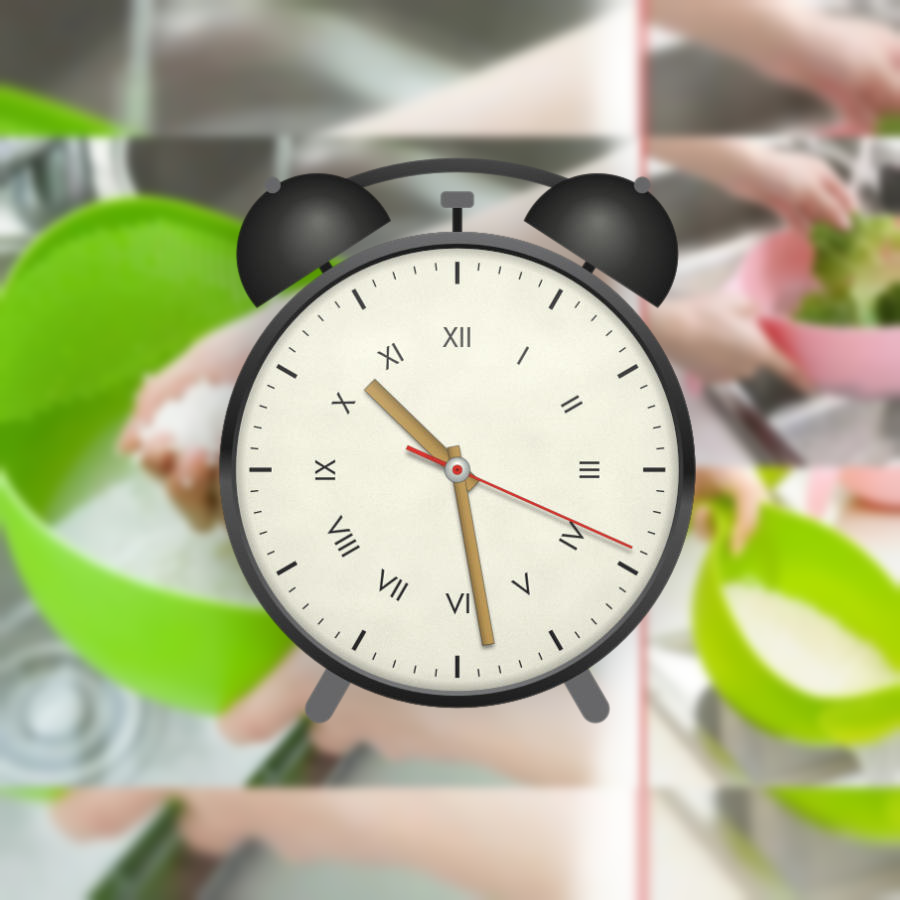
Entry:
10 h 28 min 19 s
